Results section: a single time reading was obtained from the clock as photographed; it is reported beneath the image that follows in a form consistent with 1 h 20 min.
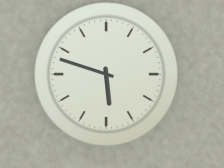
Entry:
5 h 48 min
